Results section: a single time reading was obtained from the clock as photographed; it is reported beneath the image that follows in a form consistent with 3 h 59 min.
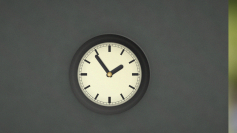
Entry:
1 h 54 min
